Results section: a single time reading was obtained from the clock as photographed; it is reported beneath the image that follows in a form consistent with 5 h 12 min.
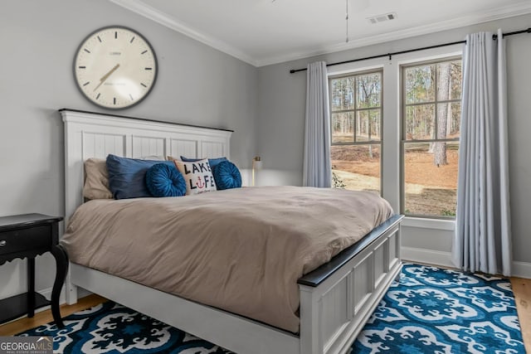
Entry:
7 h 37 min
